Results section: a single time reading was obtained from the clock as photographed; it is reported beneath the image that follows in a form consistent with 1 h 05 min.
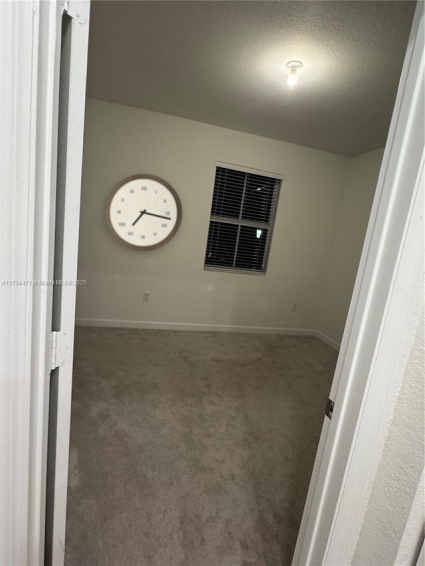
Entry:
7 h 17 min
